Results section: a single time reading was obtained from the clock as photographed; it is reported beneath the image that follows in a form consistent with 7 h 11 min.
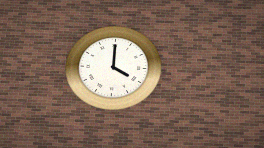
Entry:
4 h 00 min
